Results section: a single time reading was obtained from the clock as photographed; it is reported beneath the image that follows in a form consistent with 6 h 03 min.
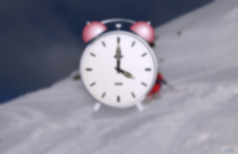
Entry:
4 h 00 min
